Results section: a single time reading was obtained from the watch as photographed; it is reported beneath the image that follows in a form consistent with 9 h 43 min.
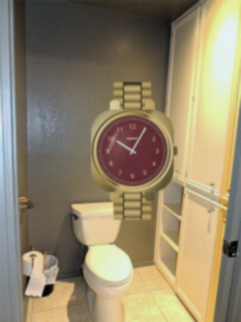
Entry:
10 h 05 min
